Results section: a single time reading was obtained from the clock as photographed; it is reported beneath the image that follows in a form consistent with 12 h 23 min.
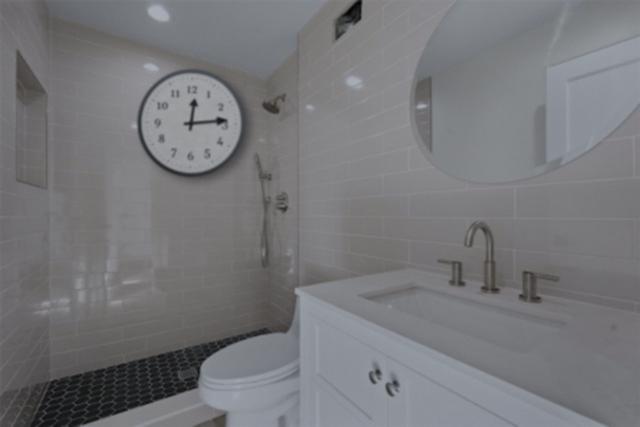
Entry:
12 h 14 min
